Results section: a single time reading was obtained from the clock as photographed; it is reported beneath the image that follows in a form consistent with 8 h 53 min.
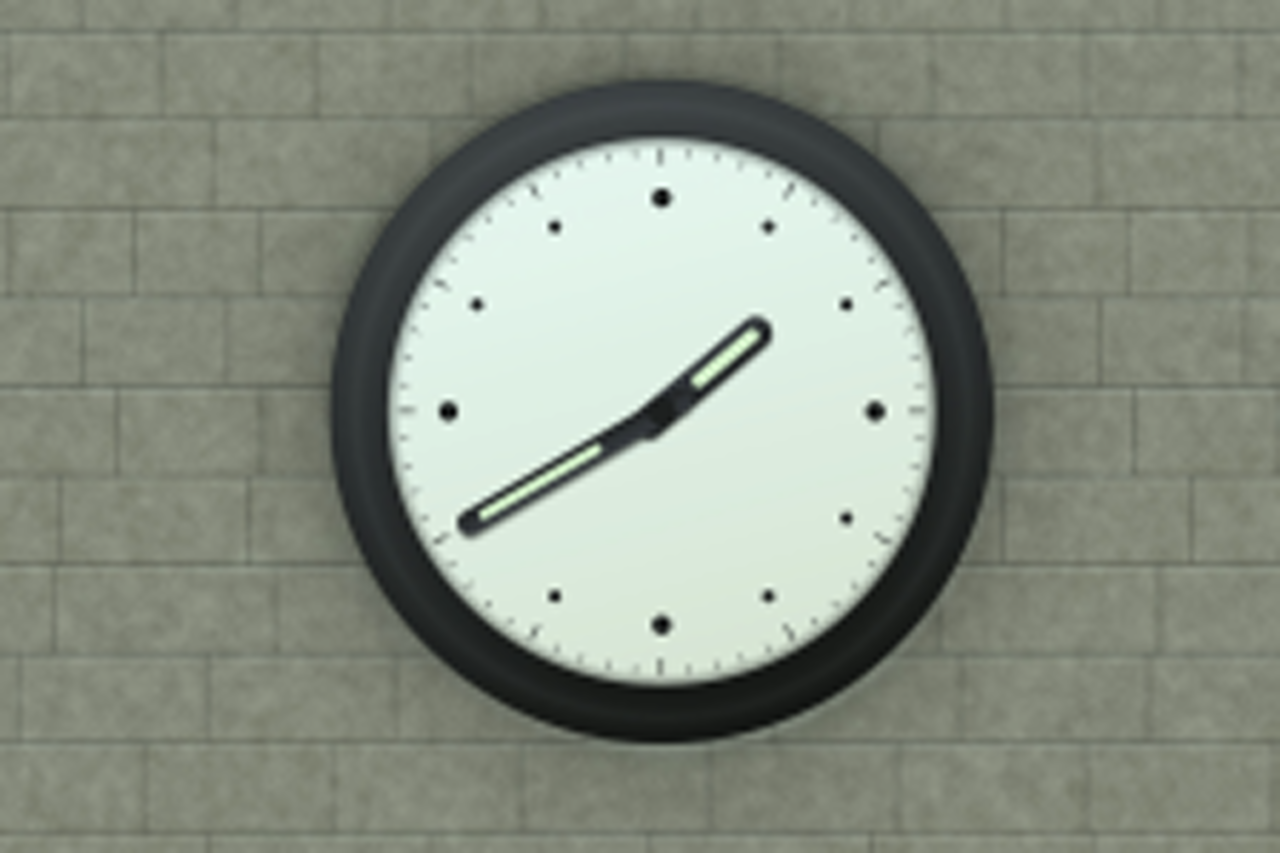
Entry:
1 h 40 min
